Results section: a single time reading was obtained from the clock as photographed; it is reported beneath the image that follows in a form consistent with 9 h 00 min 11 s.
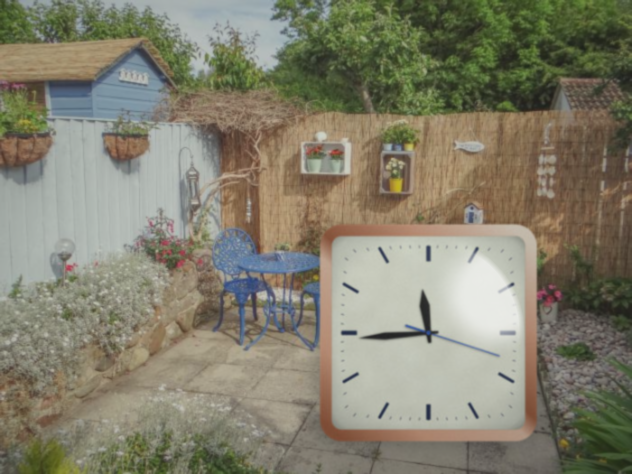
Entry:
11 h 44 min 18 s
